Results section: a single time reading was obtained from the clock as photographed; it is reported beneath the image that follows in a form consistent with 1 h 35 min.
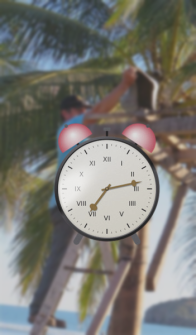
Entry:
7 h 13 min
